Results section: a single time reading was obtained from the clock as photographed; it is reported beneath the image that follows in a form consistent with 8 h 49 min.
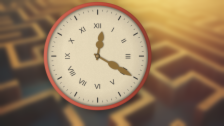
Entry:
12 h 20 min
